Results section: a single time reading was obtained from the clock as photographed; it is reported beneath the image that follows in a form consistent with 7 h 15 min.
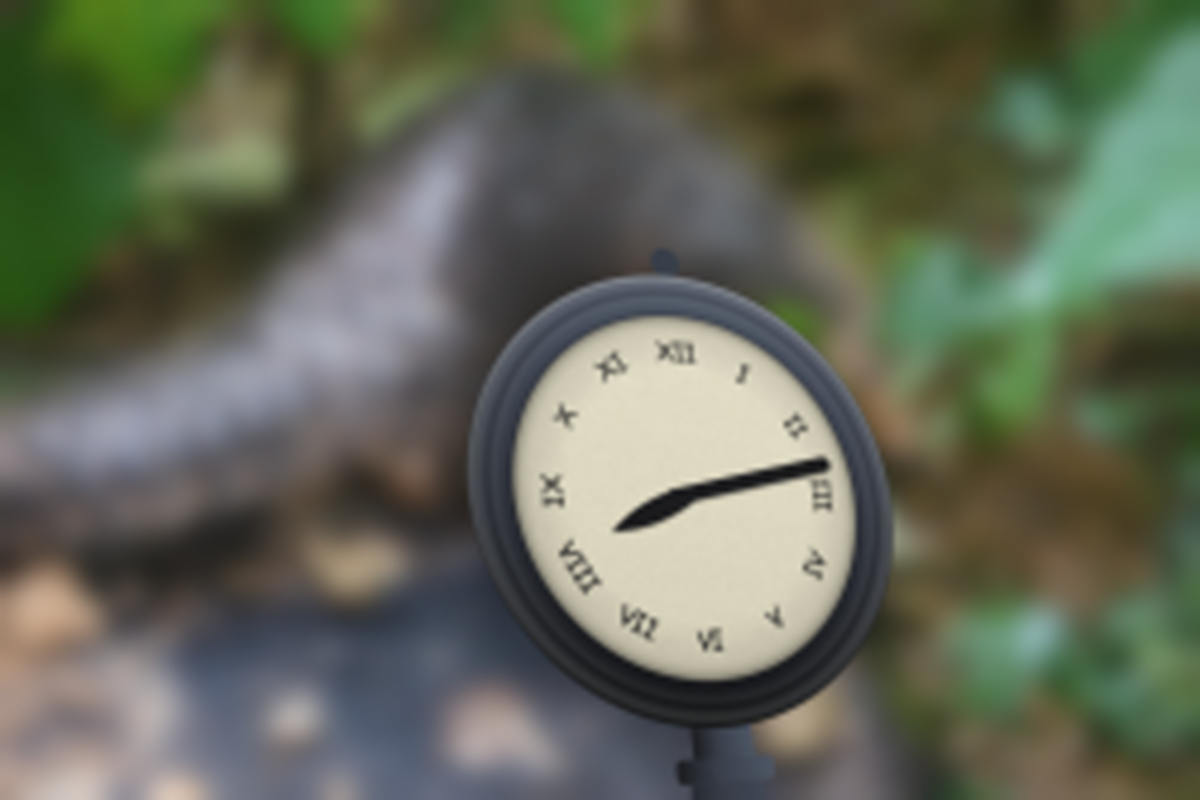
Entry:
8 h 13 min
